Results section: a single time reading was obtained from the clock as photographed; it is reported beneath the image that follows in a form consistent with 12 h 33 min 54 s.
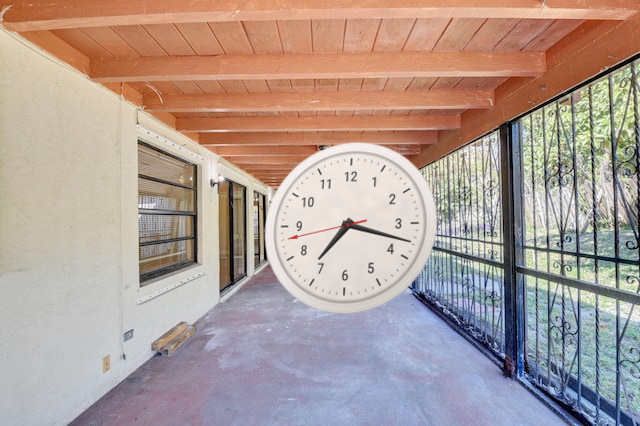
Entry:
7 h 17 min 43 s
